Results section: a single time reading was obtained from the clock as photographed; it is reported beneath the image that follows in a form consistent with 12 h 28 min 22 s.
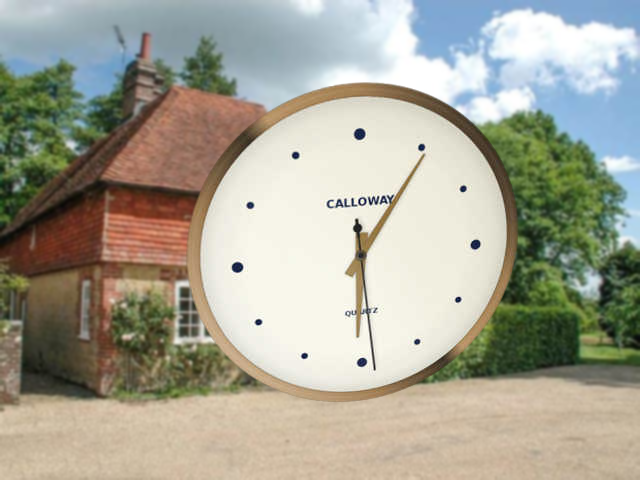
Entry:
6 h 05 min 29 s
